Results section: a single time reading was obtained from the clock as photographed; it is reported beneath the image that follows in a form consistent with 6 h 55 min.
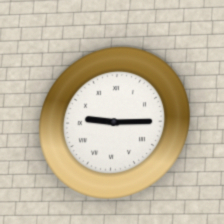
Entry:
9 h 15 min
